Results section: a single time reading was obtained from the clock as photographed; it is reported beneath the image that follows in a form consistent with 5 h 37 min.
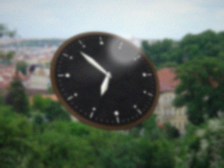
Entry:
6 h 53 min
